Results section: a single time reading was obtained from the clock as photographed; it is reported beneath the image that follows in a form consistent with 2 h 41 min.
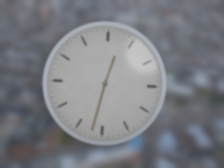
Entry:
12 h 32 min
